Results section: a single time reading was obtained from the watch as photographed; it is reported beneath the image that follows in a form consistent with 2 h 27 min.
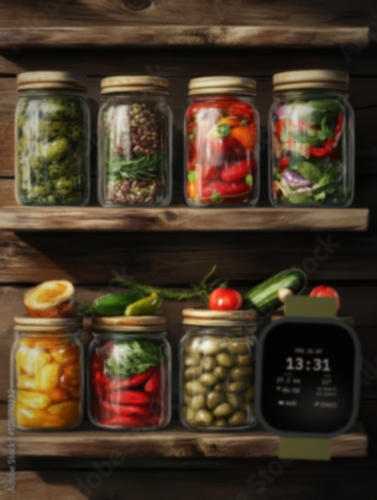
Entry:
13 h 31 min
